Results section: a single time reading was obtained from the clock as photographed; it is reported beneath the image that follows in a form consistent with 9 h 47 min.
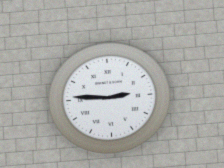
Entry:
2 h 46 min
